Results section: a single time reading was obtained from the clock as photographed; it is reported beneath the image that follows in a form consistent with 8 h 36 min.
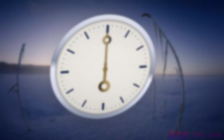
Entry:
6 h 00 min
